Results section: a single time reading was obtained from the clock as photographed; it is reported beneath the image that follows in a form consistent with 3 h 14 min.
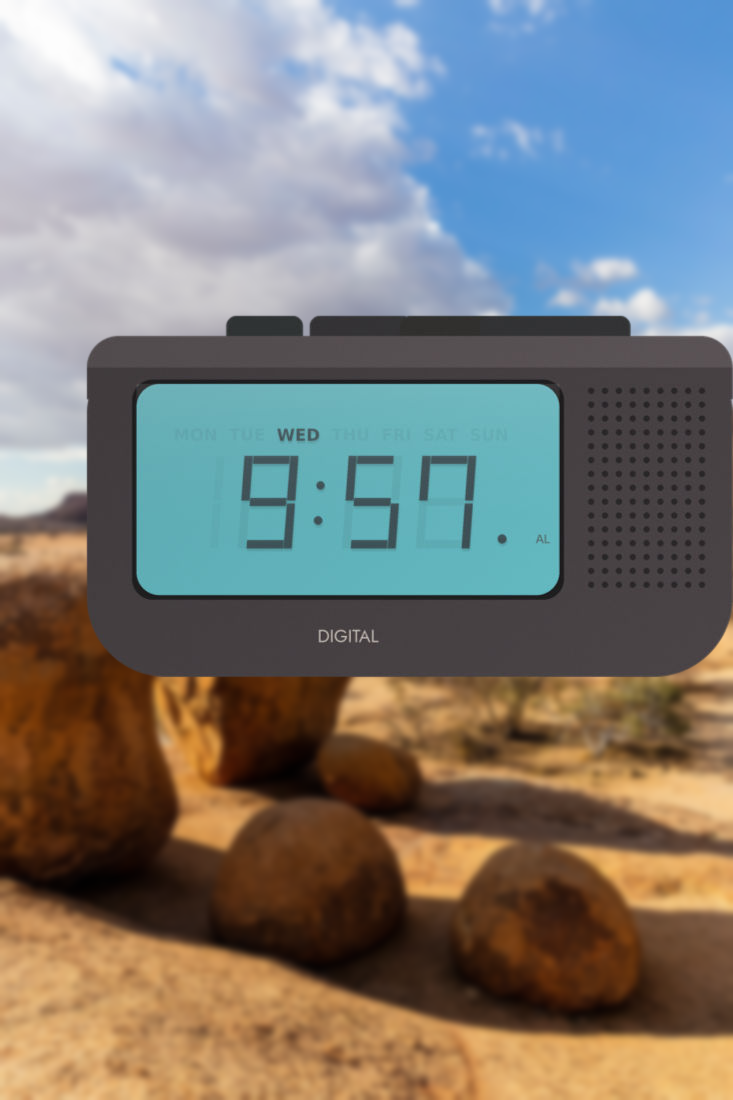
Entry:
9 h 57 min
